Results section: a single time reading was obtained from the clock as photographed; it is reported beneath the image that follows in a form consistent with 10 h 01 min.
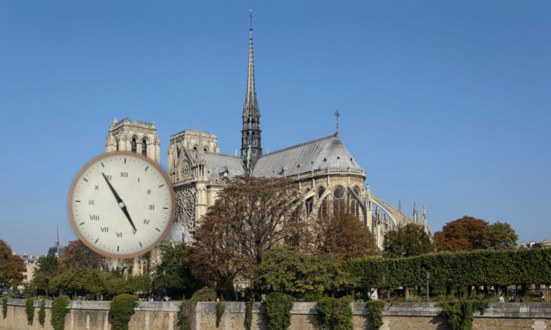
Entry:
4 h 54 min
